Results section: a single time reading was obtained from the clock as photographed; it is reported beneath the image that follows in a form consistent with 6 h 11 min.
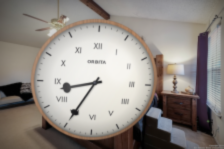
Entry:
8 h 35 min
